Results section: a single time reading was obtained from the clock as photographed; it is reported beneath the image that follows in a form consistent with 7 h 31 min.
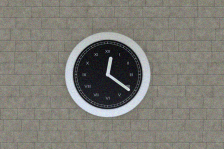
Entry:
12 h 21 min
